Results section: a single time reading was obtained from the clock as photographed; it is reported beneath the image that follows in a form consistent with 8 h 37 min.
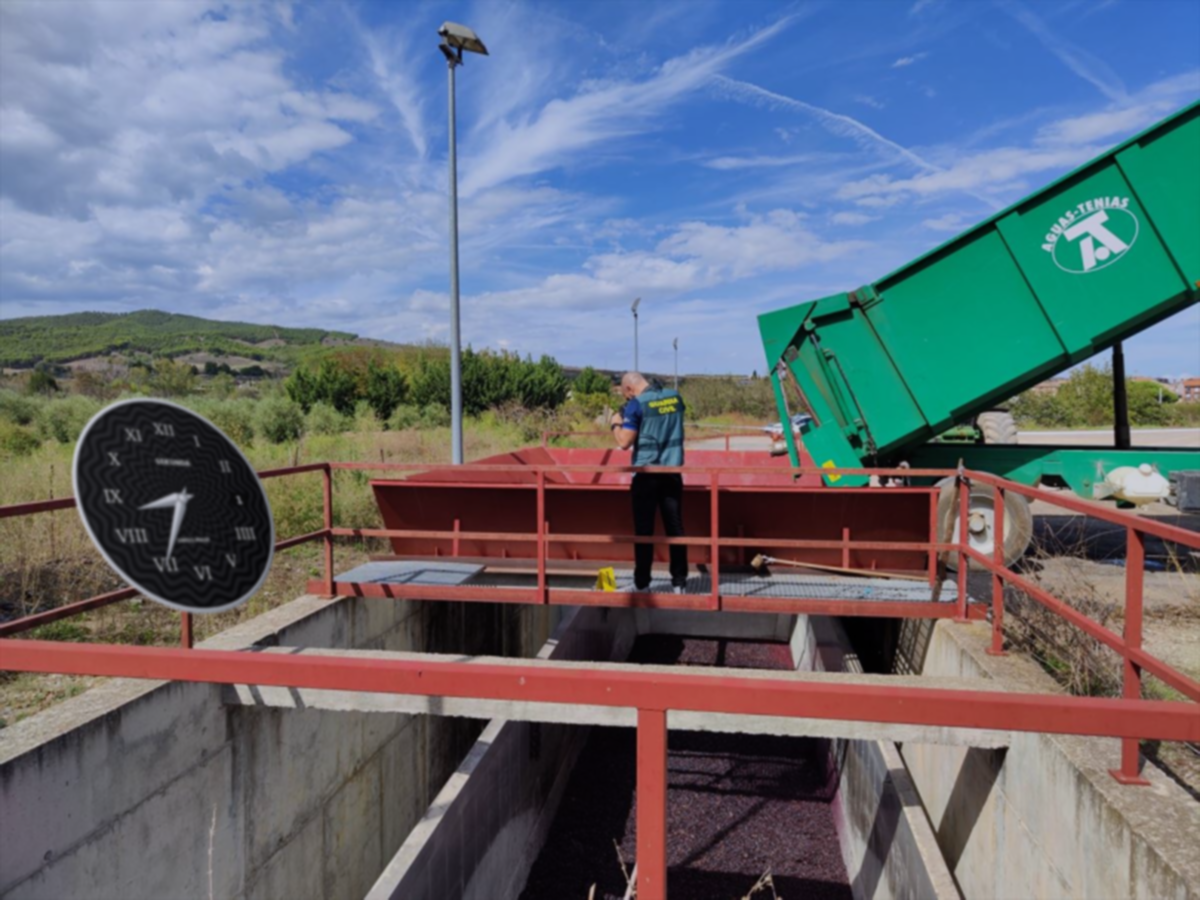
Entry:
8 h 35 min
